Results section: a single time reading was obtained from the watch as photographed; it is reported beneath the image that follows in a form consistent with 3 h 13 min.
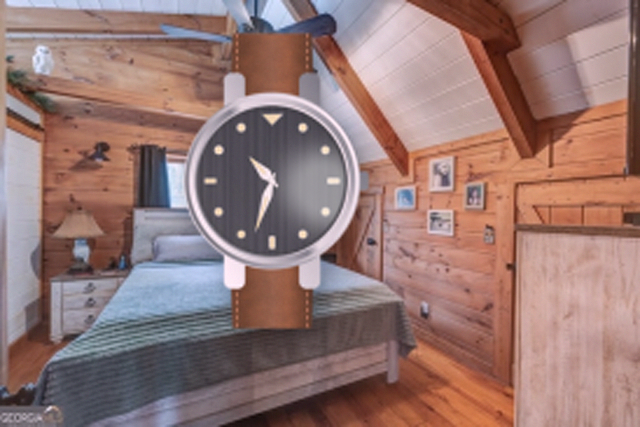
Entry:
10 h 33 min
